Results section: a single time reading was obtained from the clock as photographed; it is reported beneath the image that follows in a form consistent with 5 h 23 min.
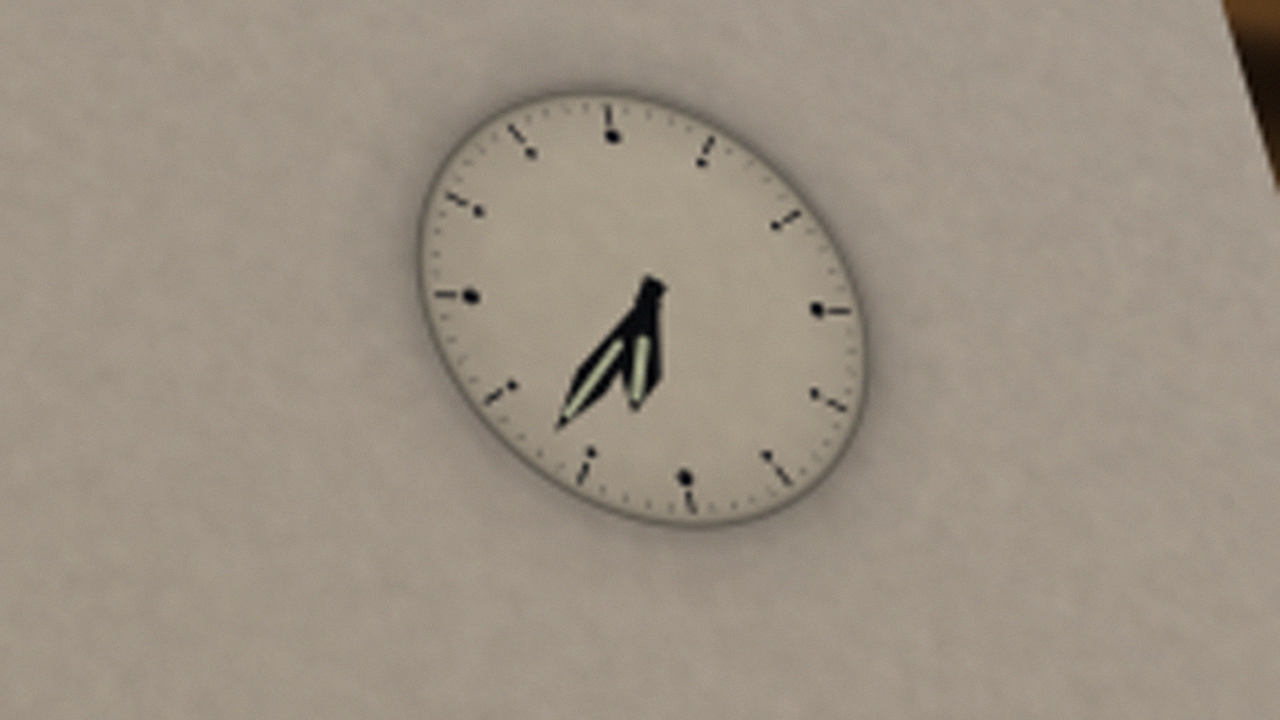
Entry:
6 h 37 min
